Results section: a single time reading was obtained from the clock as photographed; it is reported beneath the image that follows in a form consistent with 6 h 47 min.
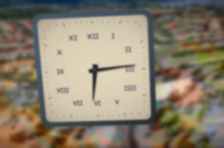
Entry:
6 h 14 min
